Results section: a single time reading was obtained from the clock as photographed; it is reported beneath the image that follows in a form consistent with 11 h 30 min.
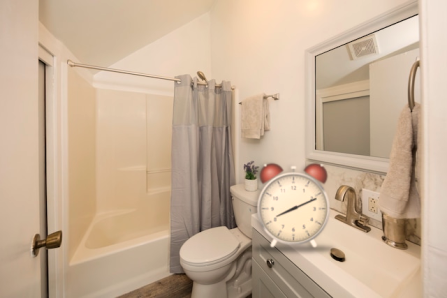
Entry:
8 h 11 min
